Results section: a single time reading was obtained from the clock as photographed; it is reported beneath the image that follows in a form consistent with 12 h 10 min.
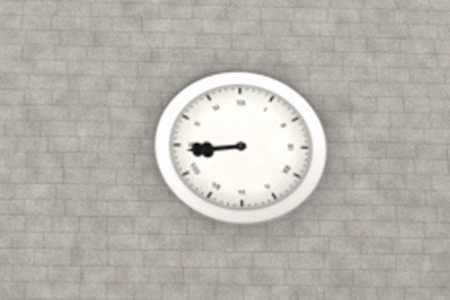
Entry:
8 h 44 min
